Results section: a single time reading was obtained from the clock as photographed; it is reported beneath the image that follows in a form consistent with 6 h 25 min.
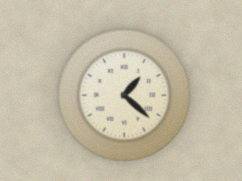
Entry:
1 h 22 min
